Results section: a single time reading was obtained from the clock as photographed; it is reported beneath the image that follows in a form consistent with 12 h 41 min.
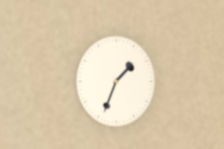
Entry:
1 h 34 min
